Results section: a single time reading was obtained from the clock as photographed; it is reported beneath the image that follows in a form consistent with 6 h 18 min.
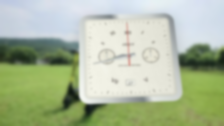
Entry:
8 h 43 min
